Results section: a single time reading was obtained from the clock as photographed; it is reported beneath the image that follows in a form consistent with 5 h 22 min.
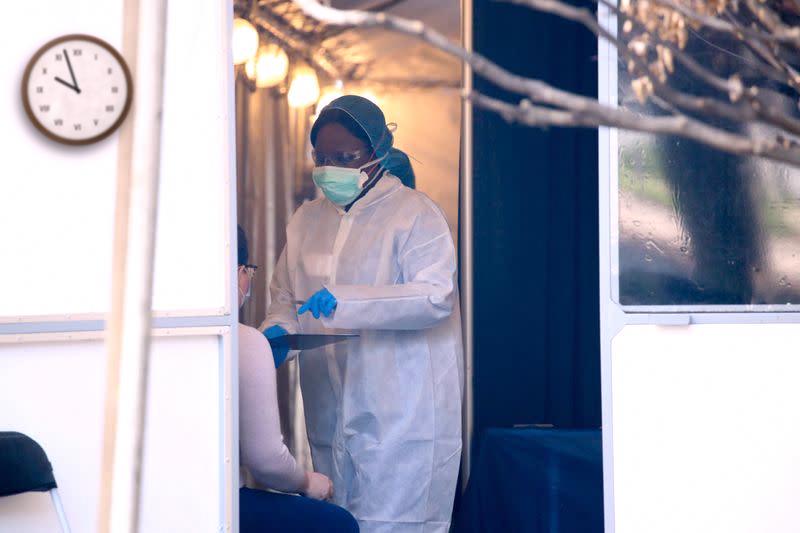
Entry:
9 h 57 min
